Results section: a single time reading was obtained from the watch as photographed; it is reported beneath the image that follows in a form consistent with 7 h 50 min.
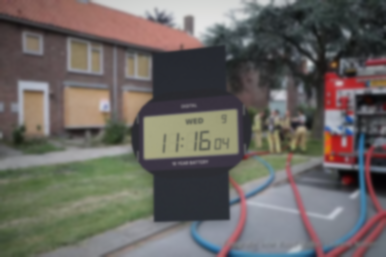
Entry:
11 h 16 min
